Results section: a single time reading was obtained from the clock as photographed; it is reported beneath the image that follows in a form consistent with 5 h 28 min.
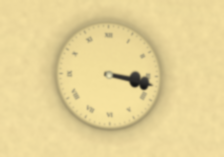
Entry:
3 h 17 min
